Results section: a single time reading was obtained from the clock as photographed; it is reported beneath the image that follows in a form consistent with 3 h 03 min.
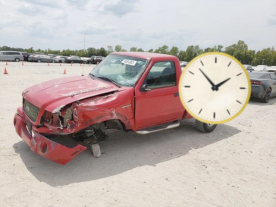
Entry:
1 h 53 min
